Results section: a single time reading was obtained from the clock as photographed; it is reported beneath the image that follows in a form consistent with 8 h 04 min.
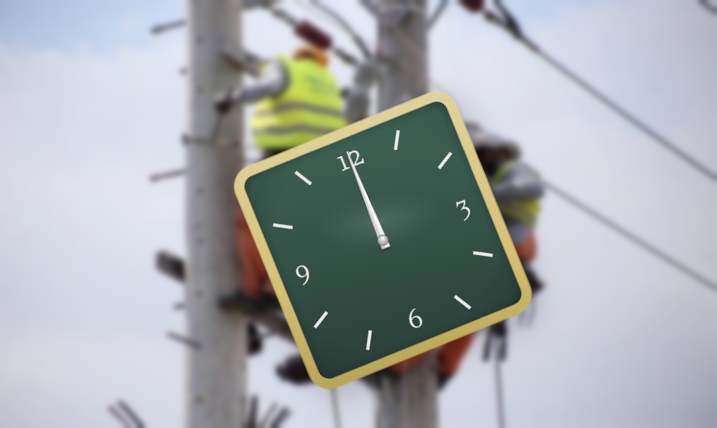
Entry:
12 h 00 min
